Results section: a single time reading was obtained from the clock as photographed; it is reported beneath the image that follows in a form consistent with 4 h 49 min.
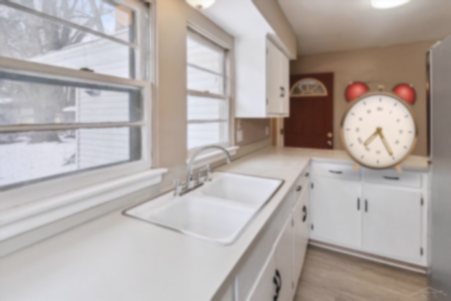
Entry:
7 h 25 min
